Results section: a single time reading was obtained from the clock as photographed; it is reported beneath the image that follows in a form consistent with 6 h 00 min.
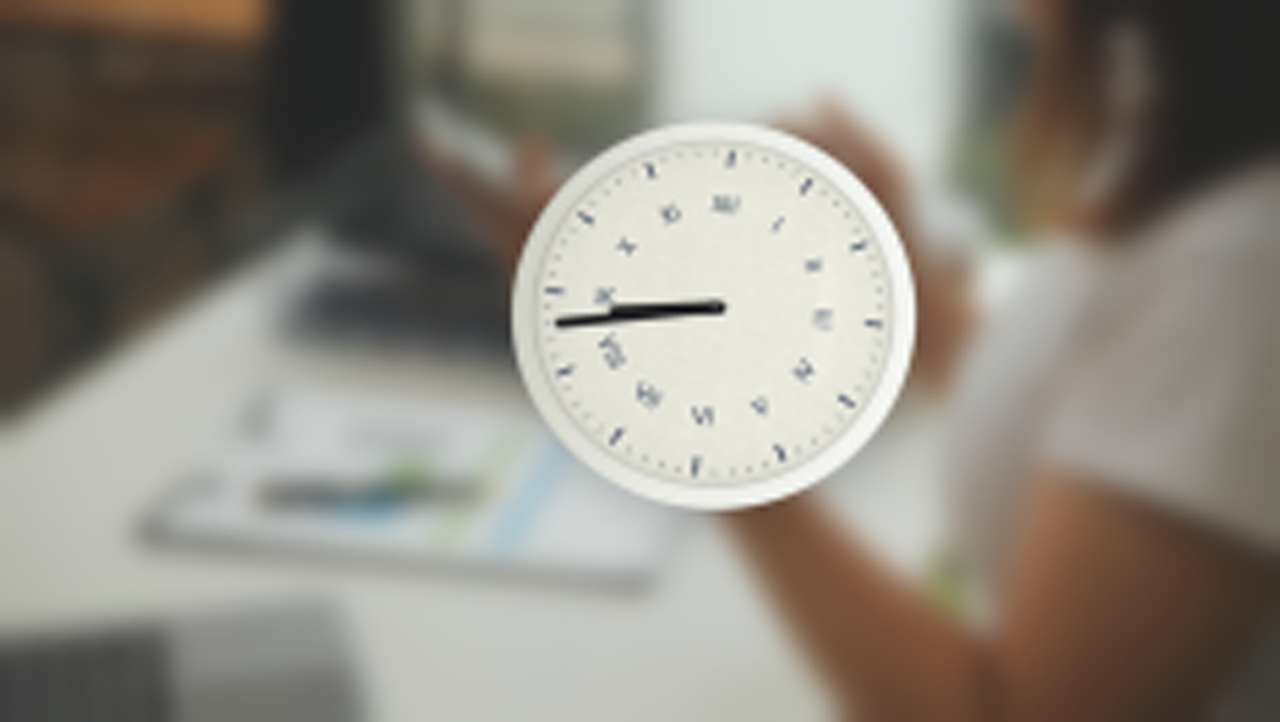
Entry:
8 h 43 min
